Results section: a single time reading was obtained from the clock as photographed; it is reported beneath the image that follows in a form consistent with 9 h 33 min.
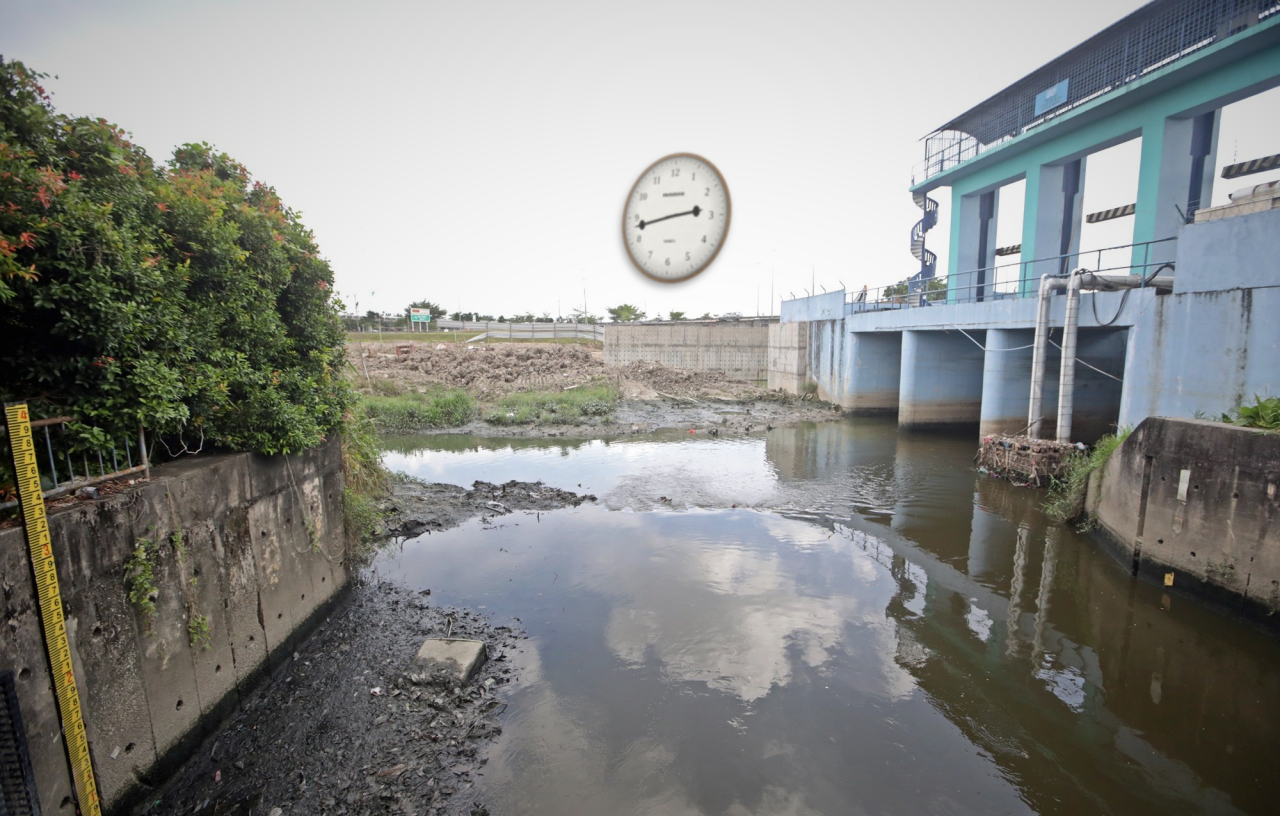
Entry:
2 h 43 min
